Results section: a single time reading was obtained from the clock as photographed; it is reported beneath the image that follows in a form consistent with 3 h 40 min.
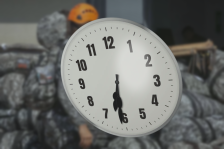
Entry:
6 h 31 min
